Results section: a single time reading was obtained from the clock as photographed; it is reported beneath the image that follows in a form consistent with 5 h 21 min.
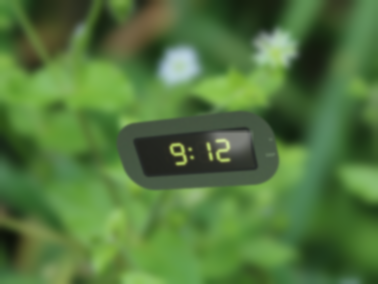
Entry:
9 h 12 min
